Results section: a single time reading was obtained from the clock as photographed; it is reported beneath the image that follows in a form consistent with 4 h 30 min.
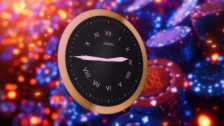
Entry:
2 h 45 min
